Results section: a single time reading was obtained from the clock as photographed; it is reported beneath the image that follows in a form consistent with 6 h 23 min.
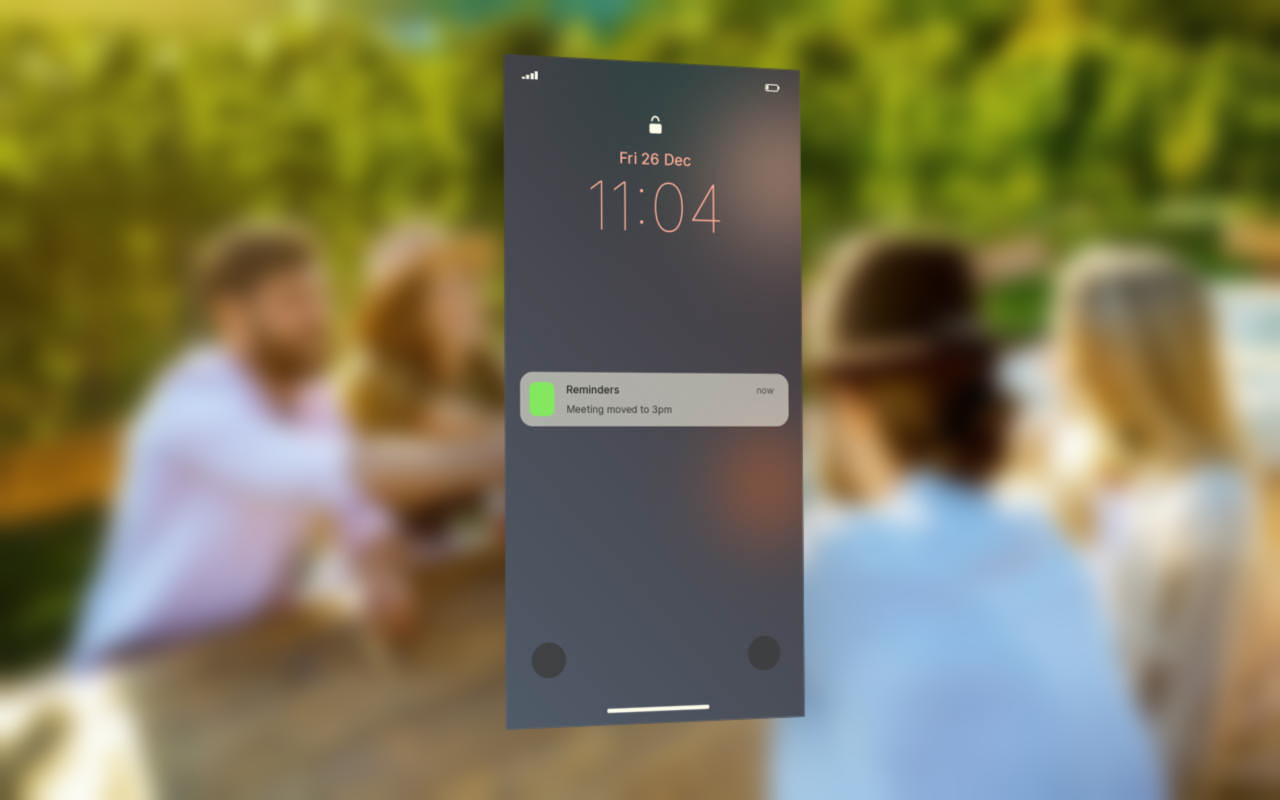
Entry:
11 h 04 min
